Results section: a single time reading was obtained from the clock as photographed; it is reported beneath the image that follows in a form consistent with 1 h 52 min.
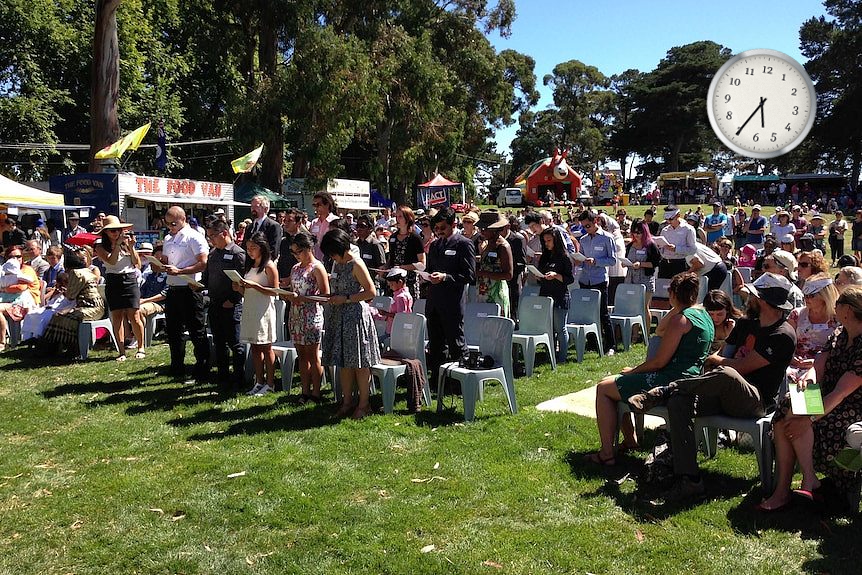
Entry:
5 h 35 min
